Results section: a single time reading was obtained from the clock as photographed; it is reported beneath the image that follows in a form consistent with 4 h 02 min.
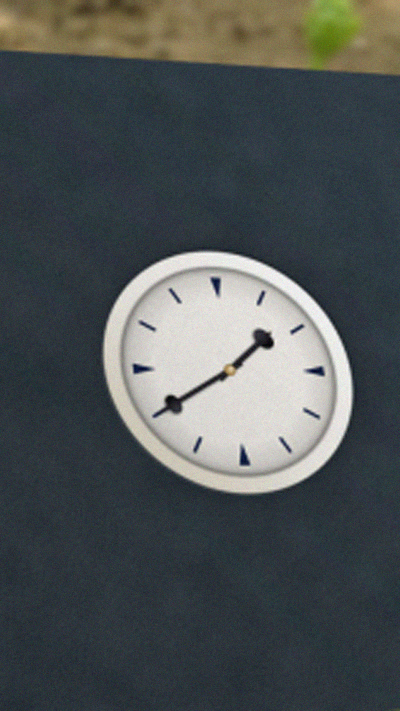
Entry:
1 h 40 min
